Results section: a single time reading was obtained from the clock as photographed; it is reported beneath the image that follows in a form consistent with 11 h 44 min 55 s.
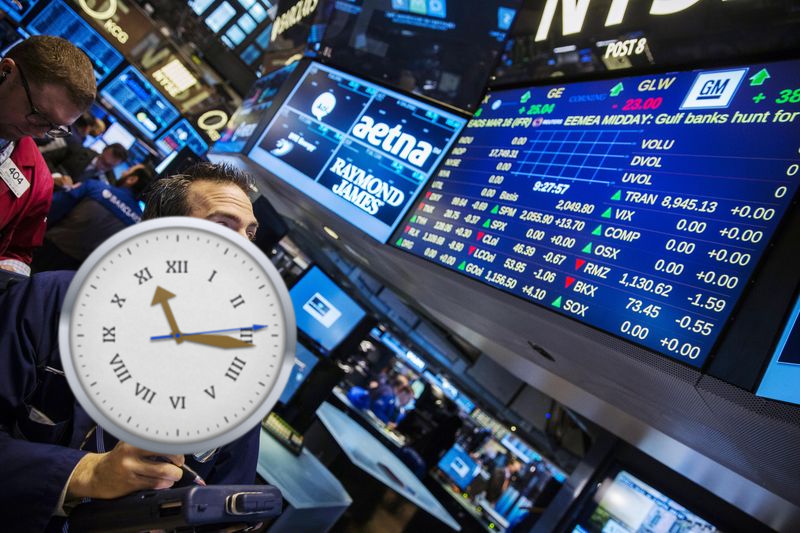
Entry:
11 h 16 min 14 s
